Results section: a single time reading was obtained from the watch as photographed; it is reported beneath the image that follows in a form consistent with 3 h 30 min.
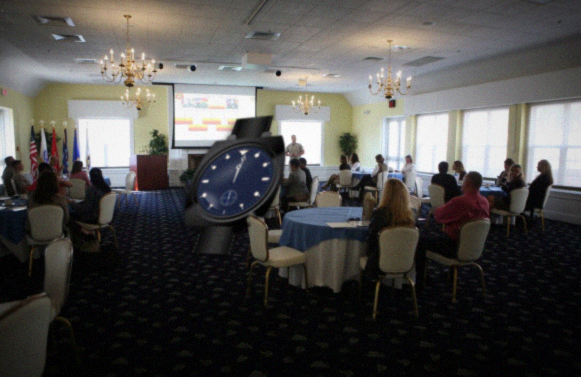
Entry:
12 h 01 min
